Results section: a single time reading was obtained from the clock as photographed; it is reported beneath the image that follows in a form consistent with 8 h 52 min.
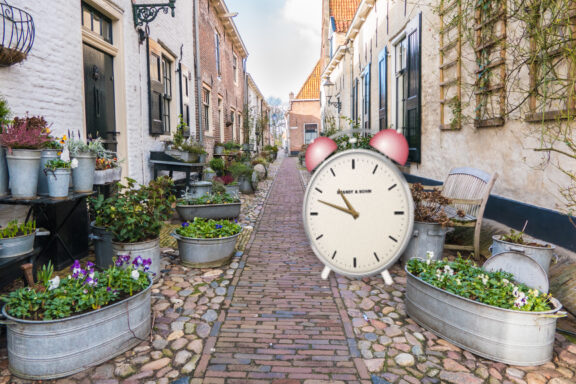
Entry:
10 h 48 min
